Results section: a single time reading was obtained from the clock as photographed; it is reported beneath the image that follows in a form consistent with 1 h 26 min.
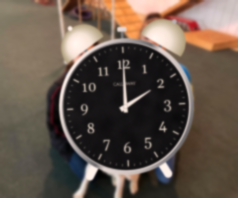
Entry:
2 h 00 min
